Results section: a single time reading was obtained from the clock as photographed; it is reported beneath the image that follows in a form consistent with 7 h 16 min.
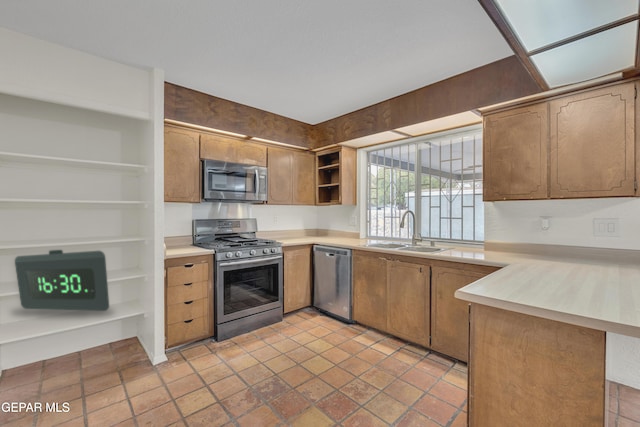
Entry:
16 h 30 min
